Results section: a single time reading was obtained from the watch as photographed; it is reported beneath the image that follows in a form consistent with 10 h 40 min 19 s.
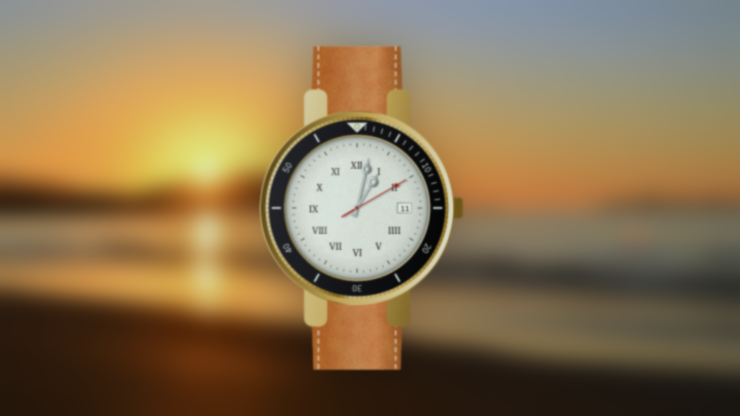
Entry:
1 h 02 min 10 s
